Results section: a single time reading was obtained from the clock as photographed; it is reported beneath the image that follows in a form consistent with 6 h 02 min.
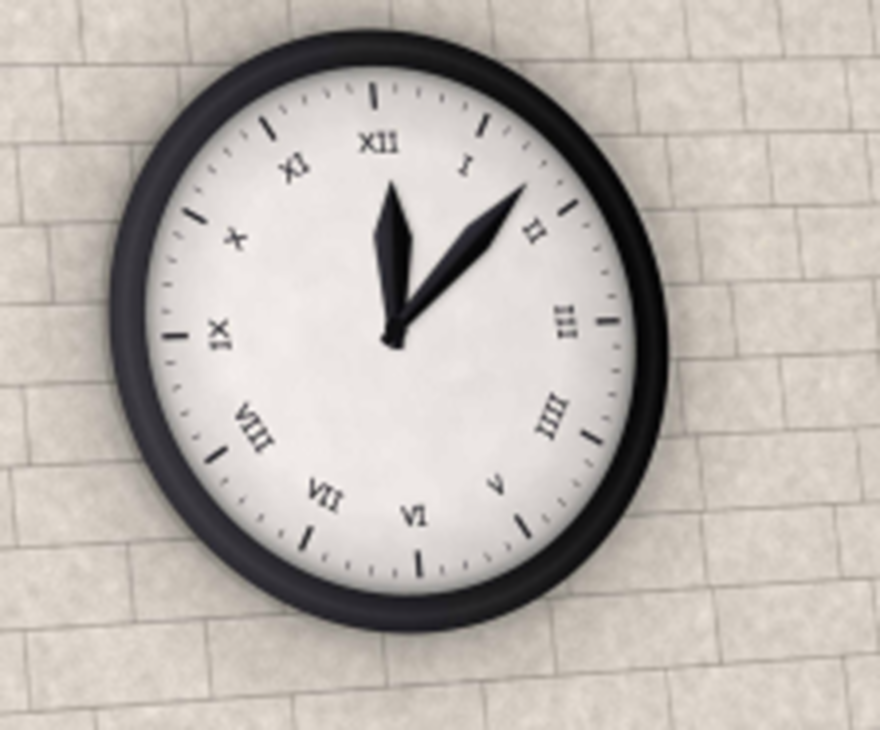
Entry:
12 h 08 min
